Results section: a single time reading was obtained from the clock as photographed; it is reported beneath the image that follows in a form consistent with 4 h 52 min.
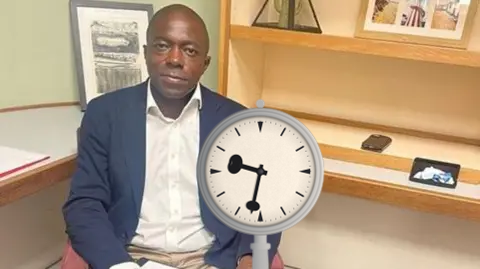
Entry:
9 h 32 min
